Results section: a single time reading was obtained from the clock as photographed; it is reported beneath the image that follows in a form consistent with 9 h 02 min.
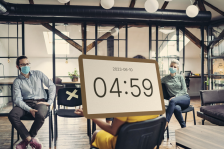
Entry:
4 h 59 min
